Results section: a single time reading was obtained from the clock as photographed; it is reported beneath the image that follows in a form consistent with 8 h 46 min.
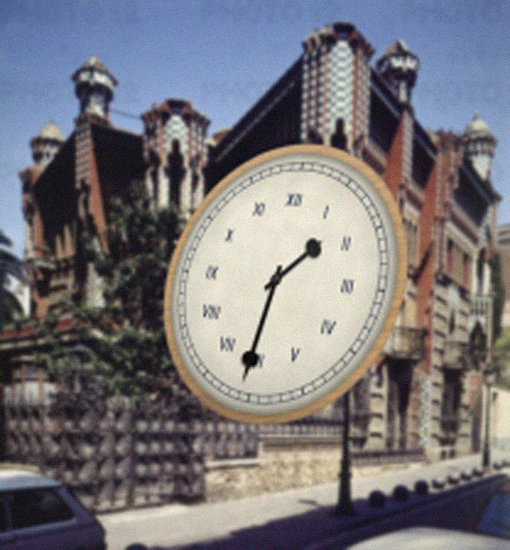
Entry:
1 h 31 min
